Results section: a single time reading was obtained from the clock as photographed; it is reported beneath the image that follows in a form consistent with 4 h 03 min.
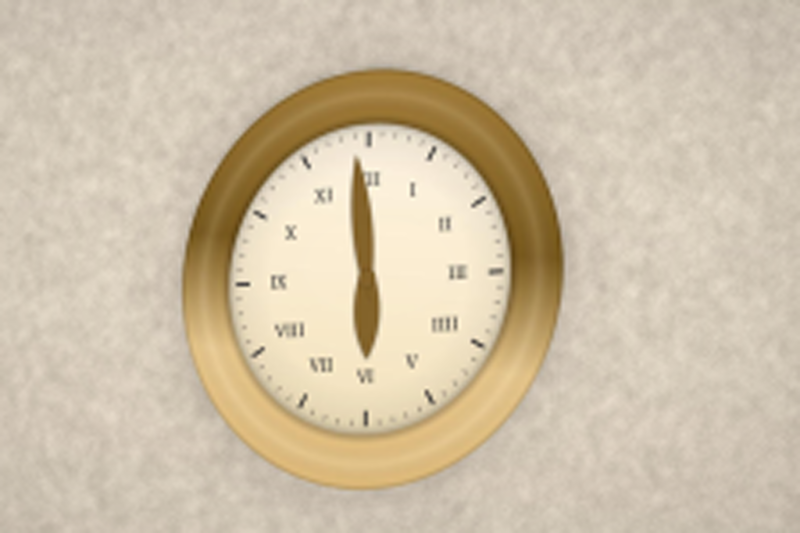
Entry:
5 h 59 min
